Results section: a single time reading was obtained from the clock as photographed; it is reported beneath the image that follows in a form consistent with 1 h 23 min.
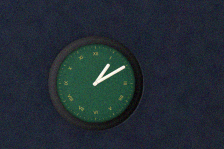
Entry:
1 h 10 min
